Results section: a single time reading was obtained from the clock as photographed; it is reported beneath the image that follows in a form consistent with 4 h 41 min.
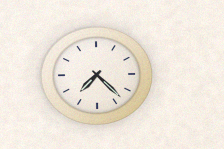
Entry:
7 h 23 min
